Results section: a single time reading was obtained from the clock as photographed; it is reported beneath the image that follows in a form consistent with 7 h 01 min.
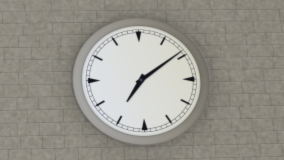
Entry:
7 h 09 min
